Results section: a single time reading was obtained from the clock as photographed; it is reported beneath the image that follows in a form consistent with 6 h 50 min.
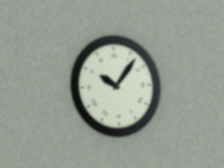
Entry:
10 h 07 min
